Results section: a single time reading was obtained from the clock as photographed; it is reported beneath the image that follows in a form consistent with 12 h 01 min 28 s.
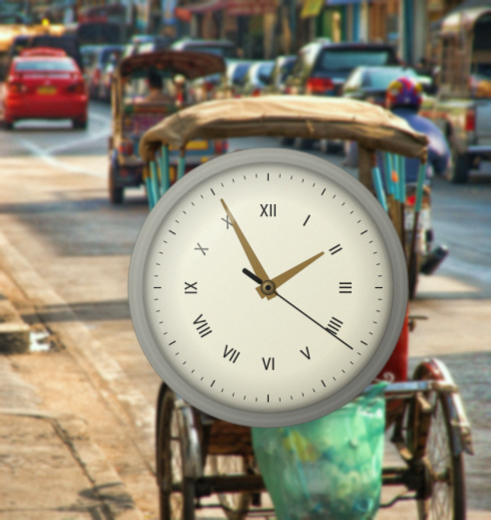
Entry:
1 h 55 min 21 s
